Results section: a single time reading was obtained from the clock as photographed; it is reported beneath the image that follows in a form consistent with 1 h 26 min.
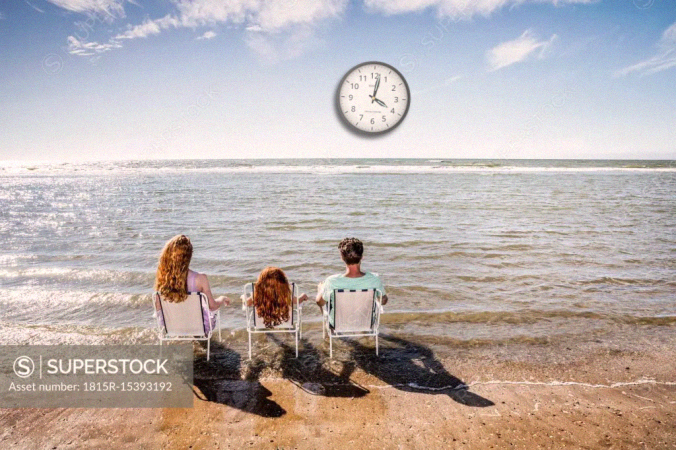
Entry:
4 h 02 min
